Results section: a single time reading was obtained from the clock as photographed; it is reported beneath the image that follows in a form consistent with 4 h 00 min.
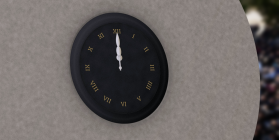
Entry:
12 h 00 min
